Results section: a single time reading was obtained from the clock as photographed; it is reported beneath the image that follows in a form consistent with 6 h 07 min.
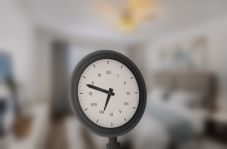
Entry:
6 h 48 min
